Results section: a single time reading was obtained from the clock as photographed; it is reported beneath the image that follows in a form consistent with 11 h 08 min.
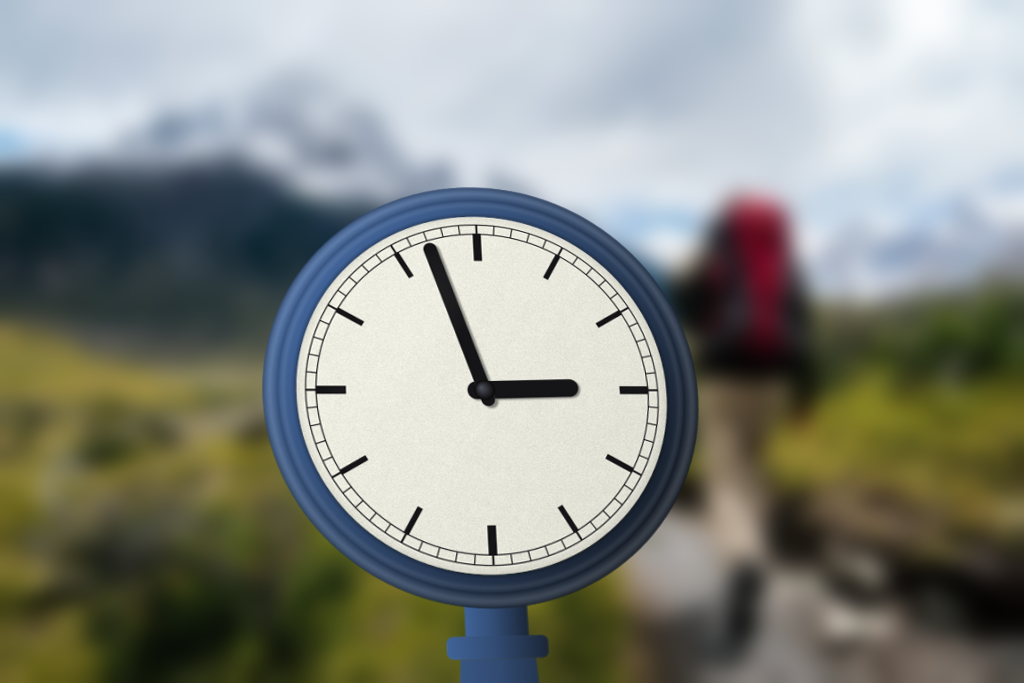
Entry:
2 h 57 min
